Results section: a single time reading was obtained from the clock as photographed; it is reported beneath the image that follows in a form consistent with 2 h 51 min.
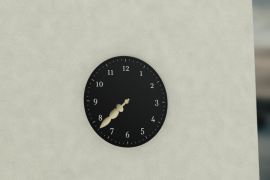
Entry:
7 h 38 min
